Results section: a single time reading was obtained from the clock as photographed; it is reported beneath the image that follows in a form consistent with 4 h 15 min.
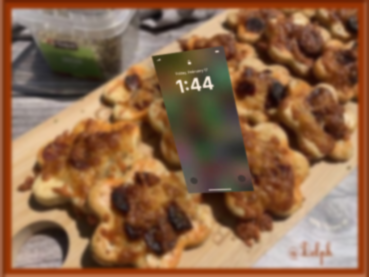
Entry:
1 h 44 min
